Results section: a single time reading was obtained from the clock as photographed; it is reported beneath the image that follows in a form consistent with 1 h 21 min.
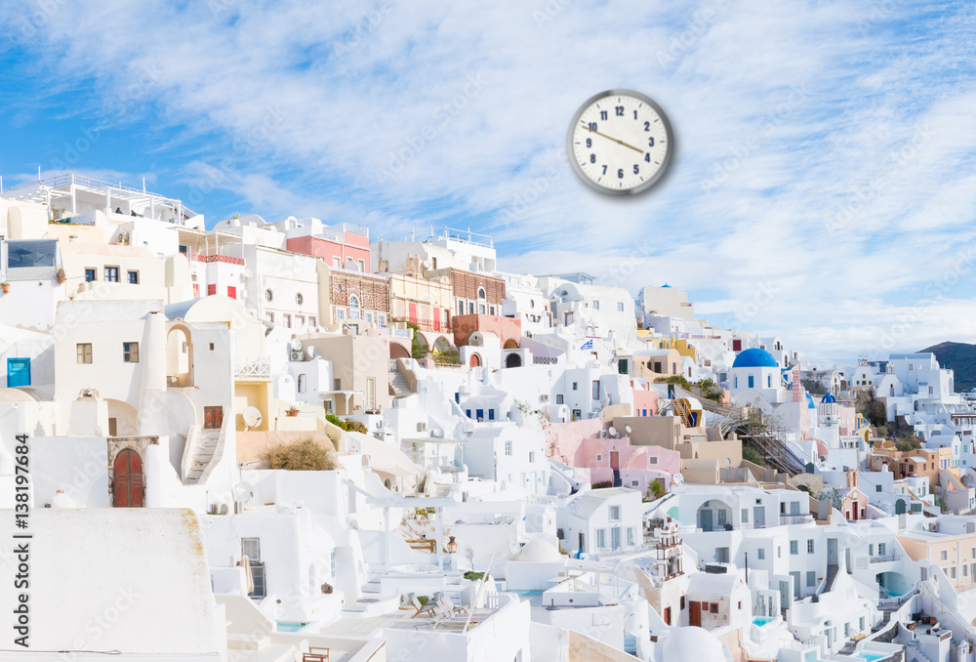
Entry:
3 h 49 min
